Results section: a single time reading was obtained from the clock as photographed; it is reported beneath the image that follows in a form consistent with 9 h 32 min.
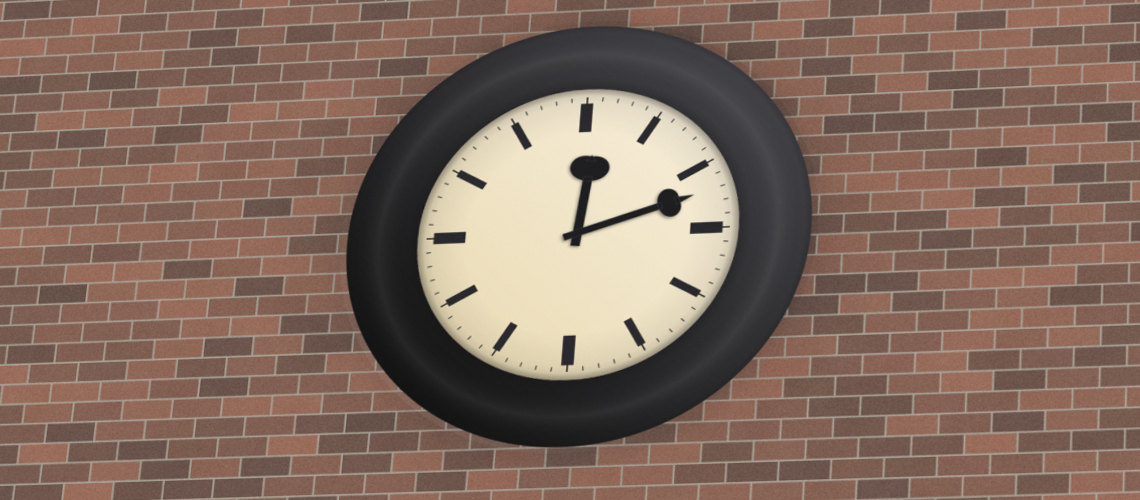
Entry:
12 h 12 min
